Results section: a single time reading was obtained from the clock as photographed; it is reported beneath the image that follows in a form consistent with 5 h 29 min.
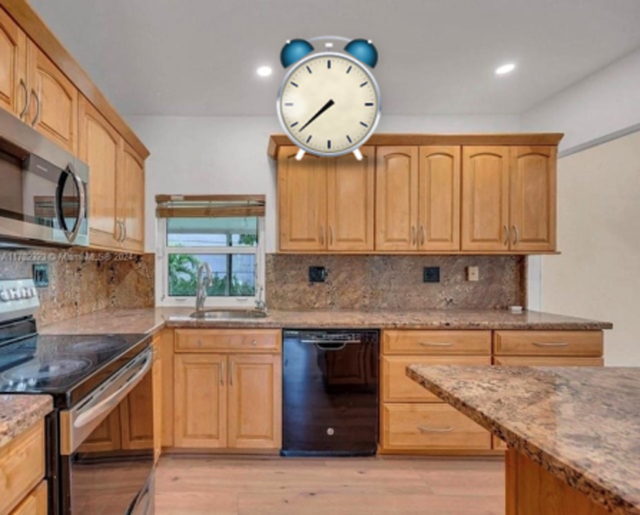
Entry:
7 h 38 min
